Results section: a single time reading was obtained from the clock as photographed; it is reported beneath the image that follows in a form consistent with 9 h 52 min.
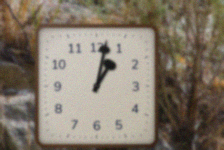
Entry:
1 h 02 min
